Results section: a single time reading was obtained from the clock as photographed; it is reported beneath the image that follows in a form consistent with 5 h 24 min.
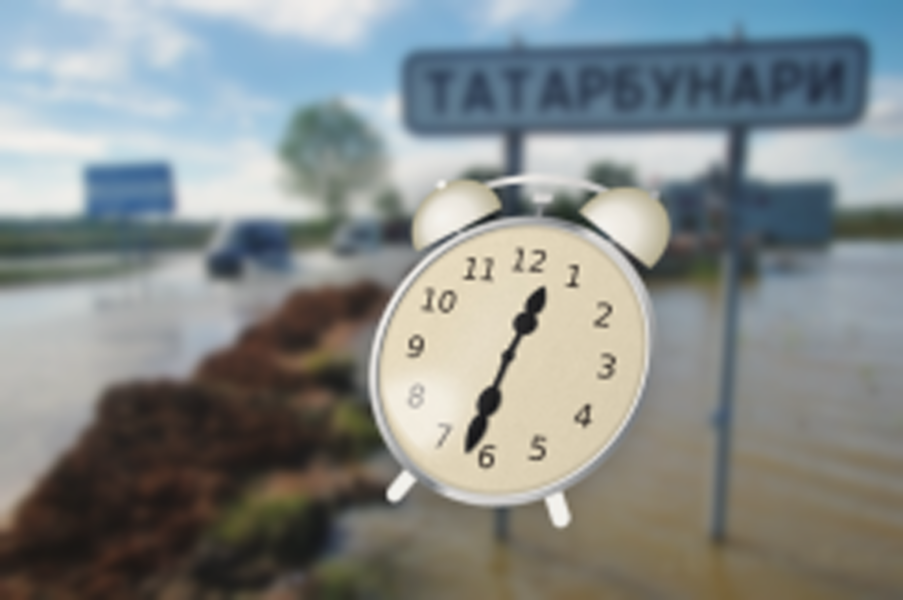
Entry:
12 h 32 min
